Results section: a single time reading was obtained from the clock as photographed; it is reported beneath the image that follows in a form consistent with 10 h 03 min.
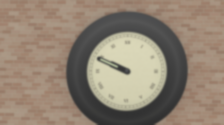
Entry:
9 h 49 min
